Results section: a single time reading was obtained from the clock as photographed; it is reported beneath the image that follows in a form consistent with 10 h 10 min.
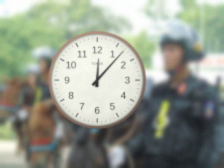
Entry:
12 h 07 min
